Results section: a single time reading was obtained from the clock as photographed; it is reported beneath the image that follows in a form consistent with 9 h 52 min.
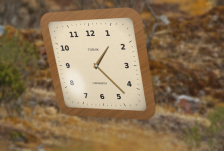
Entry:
1 h 23 min
